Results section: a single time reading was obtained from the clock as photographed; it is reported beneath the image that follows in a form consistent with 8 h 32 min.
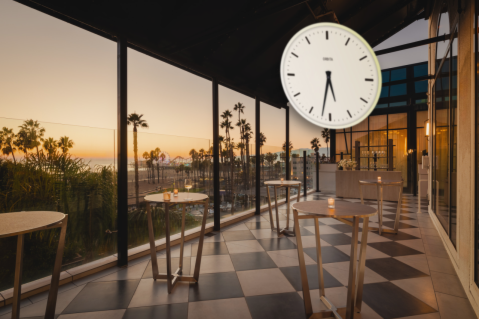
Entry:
5 h 32 min
